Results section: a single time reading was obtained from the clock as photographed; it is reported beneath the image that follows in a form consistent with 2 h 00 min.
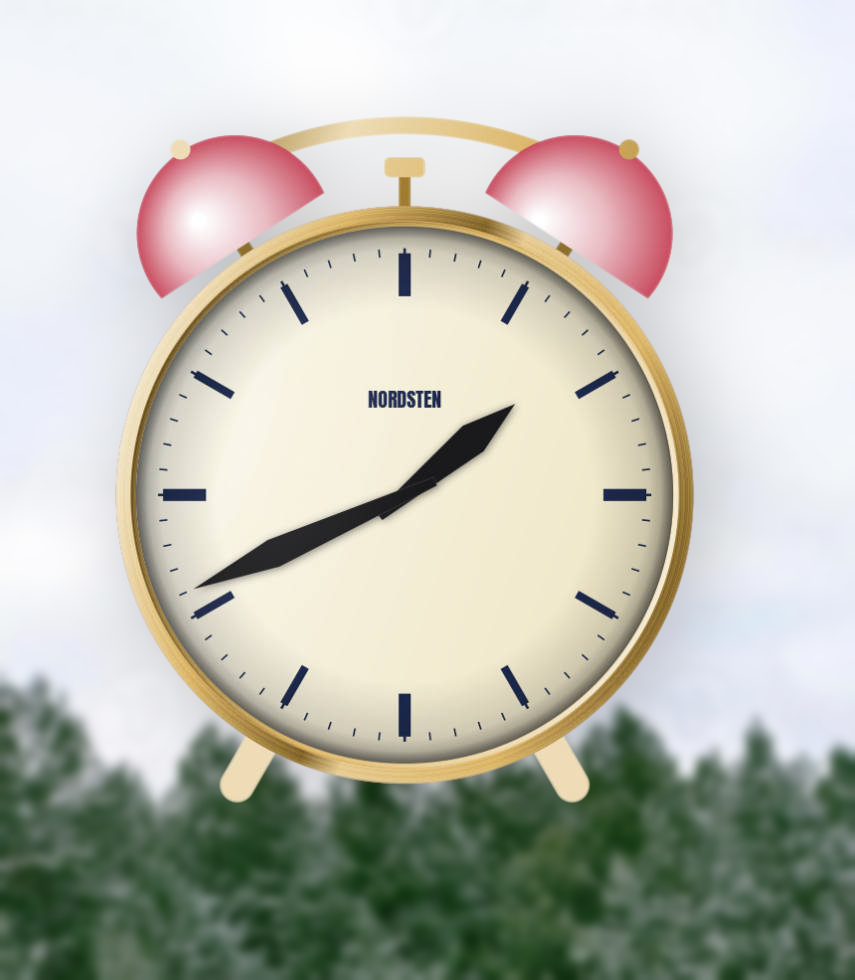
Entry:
1 h 41 min
